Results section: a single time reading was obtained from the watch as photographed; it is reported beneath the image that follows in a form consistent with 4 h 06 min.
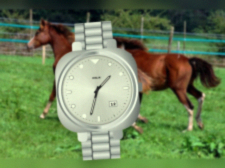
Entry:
1 h 33 min
